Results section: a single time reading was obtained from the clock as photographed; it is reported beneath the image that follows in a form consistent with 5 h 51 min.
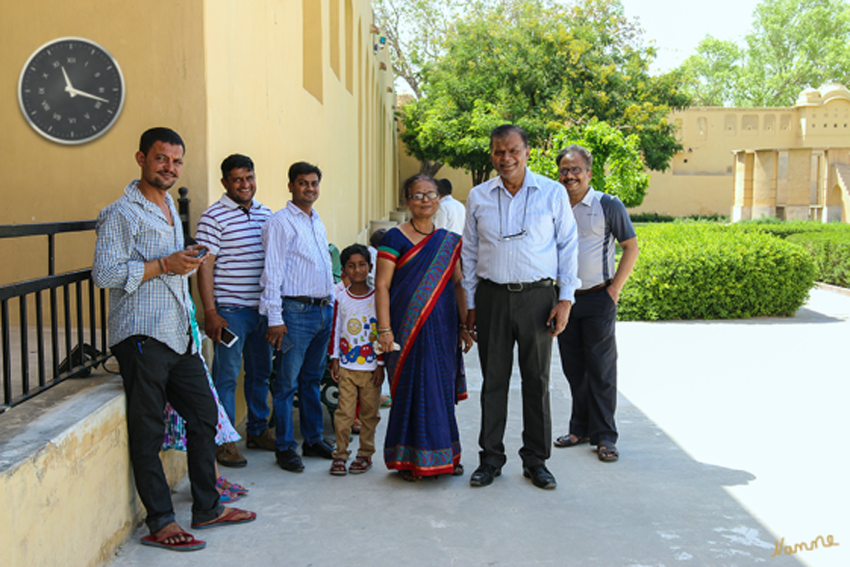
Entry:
11 h 18 min
